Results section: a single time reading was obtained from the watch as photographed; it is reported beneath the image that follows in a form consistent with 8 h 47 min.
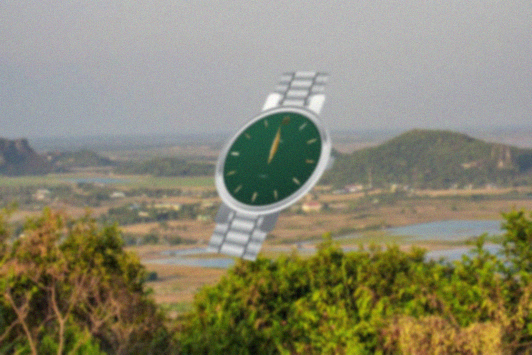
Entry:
11 h 59 min
